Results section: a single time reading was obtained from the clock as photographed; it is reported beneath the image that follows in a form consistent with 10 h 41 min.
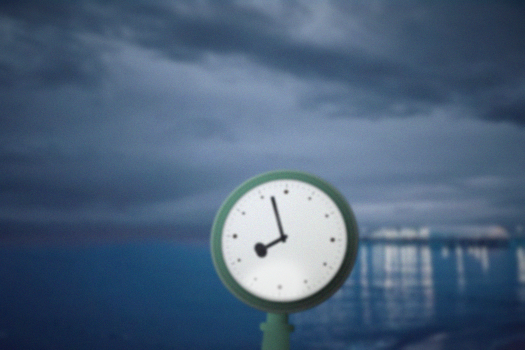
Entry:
7 h 57 min
